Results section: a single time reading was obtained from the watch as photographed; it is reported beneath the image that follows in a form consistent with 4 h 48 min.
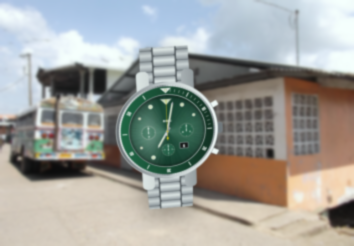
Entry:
7 h 02 min
